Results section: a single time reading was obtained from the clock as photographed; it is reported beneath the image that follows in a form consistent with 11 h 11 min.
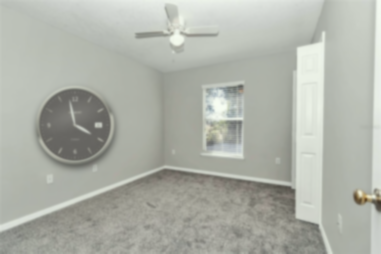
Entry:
3 h 58 min
